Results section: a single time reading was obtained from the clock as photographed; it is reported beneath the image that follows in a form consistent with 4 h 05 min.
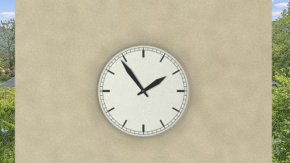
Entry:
1 h 54 min
